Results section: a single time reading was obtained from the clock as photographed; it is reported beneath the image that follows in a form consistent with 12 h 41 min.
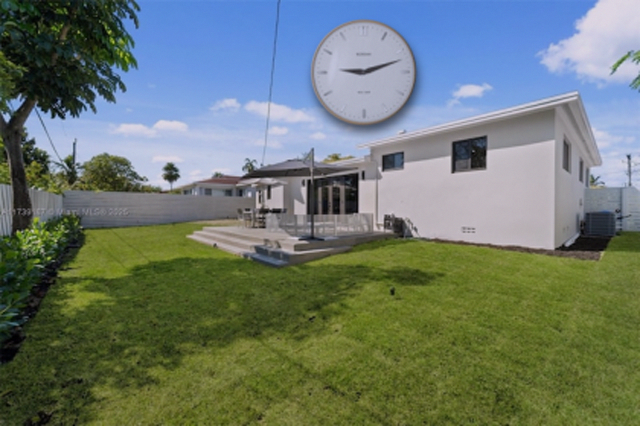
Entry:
9 h 12 min
